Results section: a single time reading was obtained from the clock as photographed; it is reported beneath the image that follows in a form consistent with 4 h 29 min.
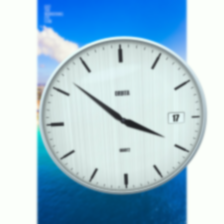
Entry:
3 h 52 min
